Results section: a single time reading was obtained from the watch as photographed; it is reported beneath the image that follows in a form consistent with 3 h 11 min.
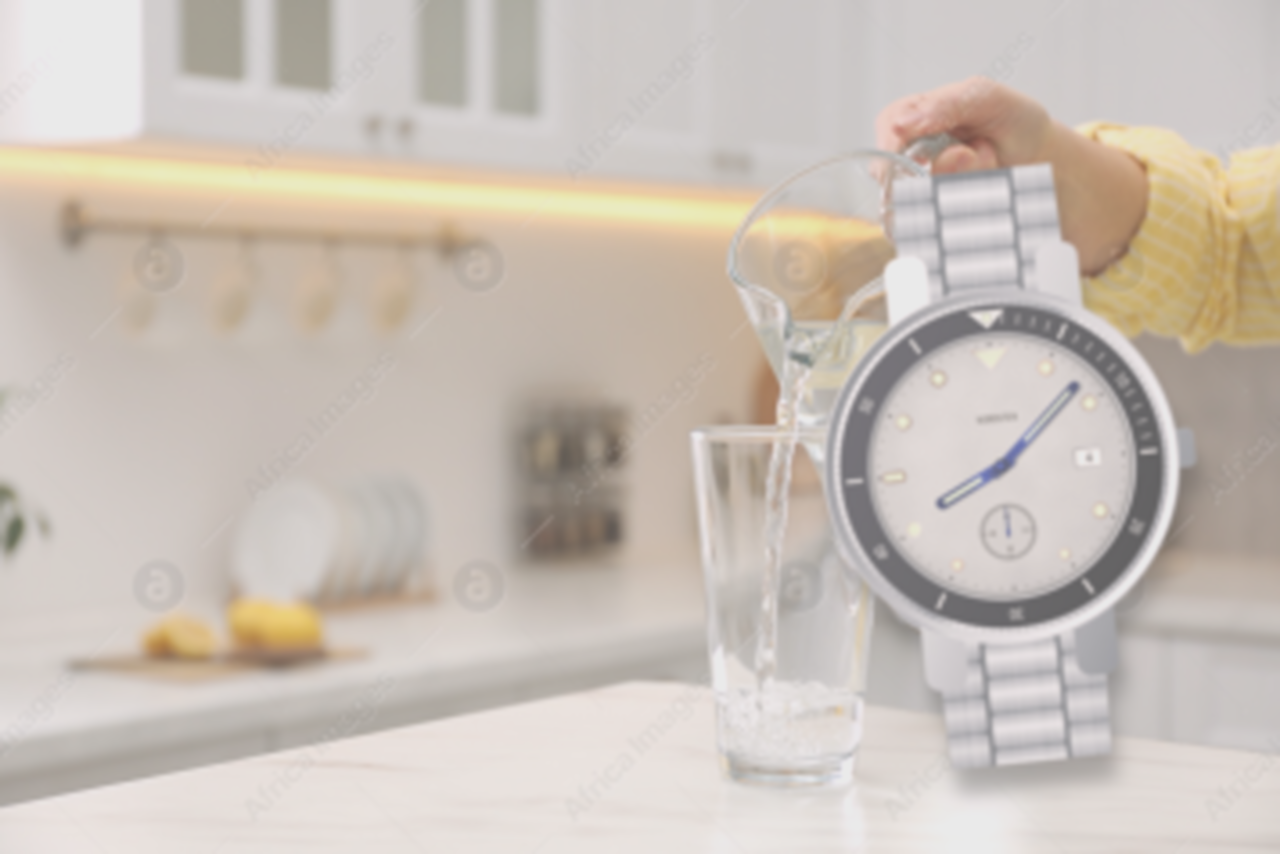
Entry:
8 h 08 min
